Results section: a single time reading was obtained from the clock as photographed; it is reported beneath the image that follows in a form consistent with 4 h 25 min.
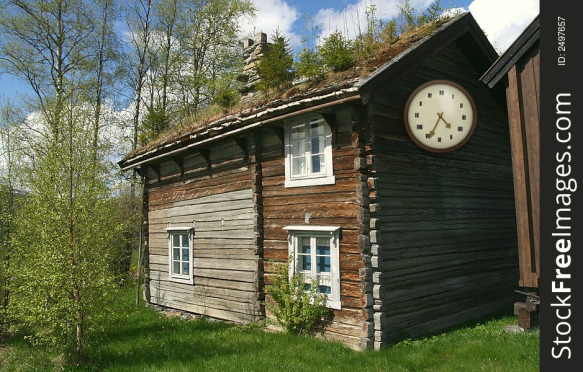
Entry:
4 h 34 min
